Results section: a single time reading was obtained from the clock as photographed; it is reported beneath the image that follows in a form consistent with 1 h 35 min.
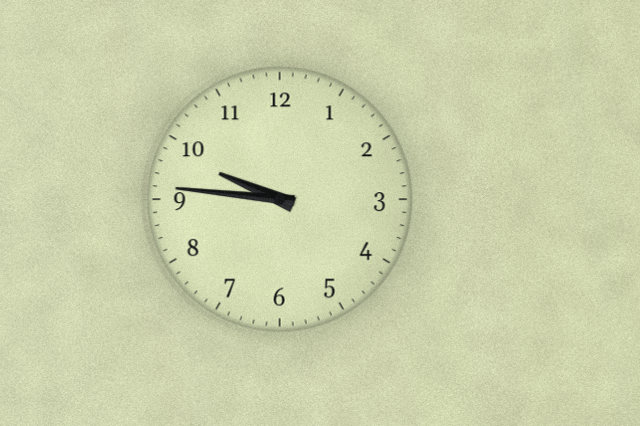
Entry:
9 h 46 min
